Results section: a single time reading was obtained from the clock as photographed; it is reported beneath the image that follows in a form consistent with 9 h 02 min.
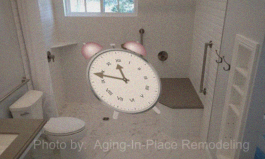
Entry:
11 h 48 min
